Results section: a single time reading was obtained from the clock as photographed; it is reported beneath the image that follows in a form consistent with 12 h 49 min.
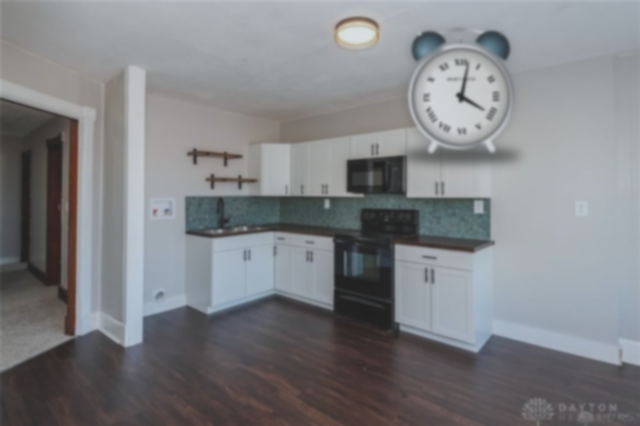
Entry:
4 h 02 min
